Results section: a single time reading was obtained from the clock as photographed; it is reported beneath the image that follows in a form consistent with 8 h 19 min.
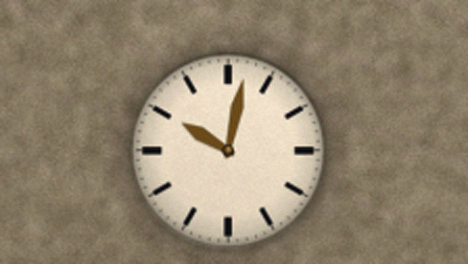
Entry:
10 h 02 min
